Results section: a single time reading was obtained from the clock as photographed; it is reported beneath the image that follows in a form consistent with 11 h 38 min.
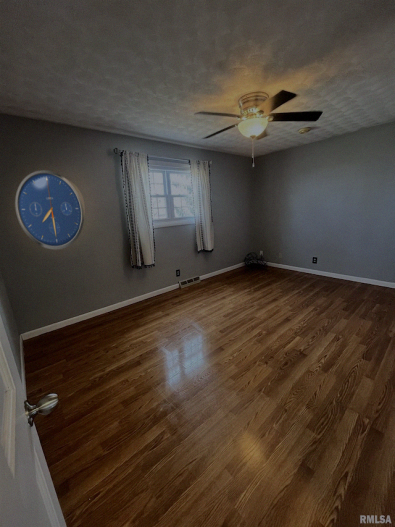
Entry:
7 h 30 min
